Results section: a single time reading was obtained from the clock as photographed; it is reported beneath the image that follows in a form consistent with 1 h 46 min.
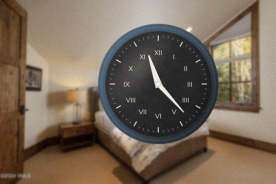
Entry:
11 h 23 min
